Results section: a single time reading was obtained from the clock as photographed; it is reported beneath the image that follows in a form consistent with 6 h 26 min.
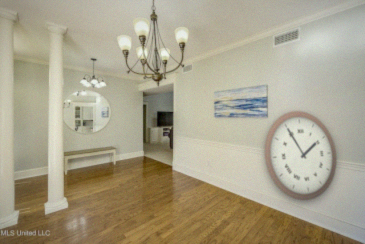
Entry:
1 h 55 min
